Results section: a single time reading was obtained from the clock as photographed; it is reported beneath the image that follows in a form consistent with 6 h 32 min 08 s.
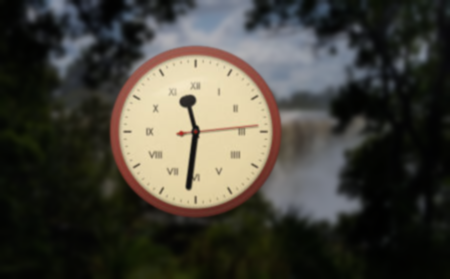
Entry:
11 h 31 min 14 s
